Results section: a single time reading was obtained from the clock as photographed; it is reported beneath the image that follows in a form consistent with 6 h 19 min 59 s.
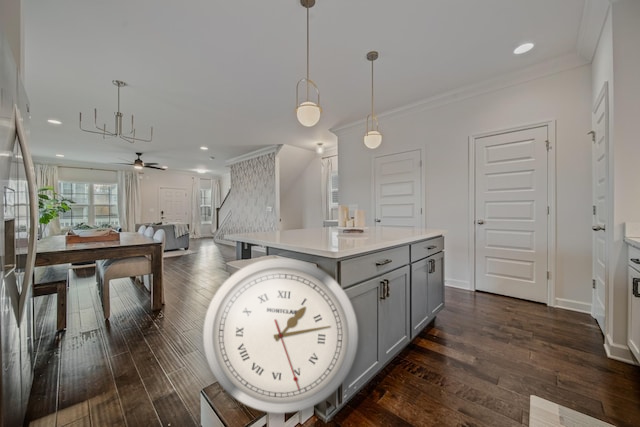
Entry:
1 h 12 min 26 s
